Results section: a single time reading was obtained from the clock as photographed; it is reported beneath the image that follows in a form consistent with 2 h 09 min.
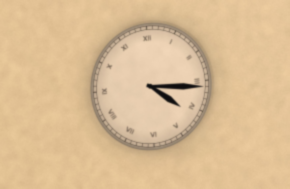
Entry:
4 h 16 min
